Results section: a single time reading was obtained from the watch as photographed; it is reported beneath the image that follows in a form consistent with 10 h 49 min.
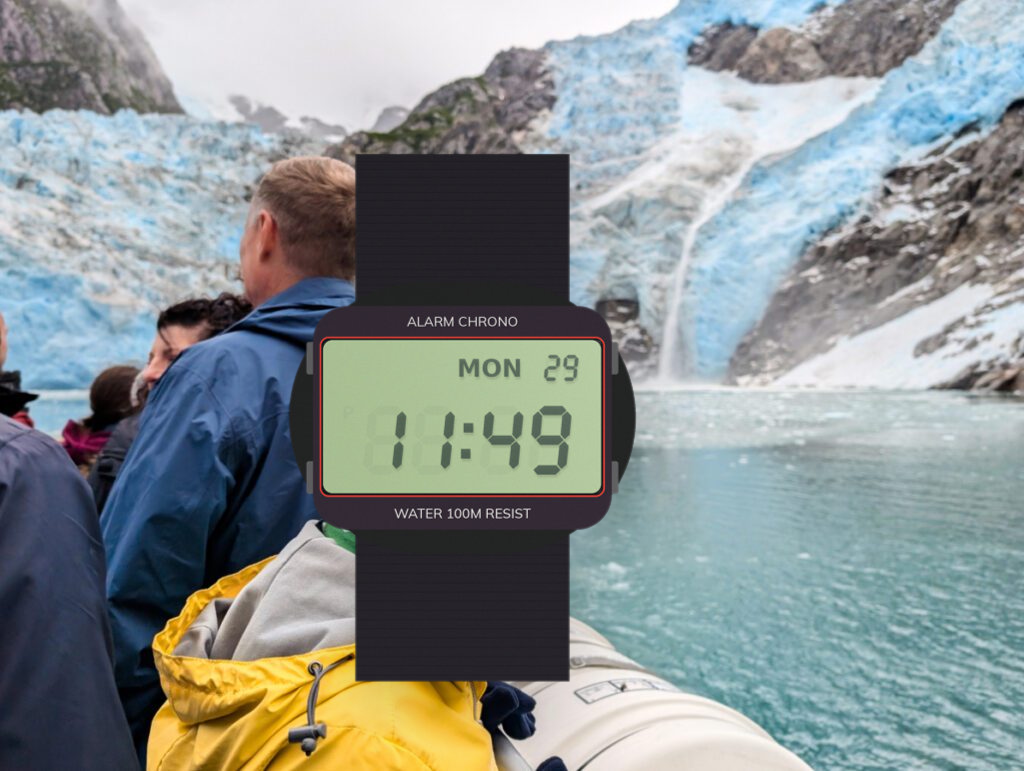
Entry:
11 h 49 min
